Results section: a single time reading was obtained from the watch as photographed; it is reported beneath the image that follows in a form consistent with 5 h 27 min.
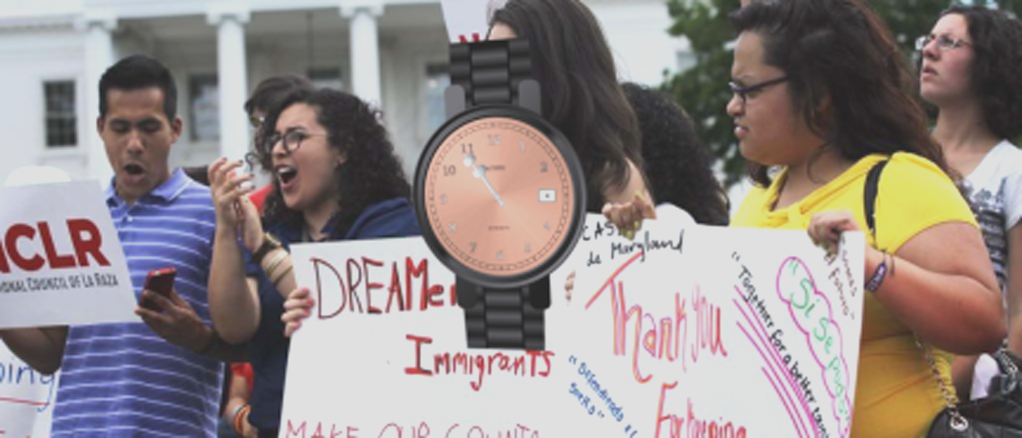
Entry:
10 h 54 min
